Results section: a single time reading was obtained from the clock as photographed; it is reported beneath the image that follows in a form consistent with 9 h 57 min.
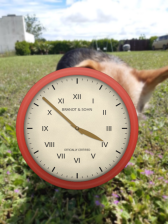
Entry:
3 h 52 min
